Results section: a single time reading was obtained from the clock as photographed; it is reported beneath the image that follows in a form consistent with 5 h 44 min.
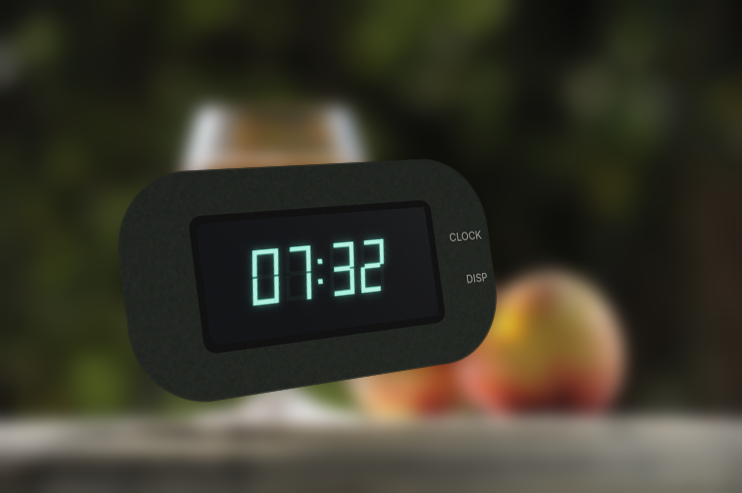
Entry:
7 h 32 min
